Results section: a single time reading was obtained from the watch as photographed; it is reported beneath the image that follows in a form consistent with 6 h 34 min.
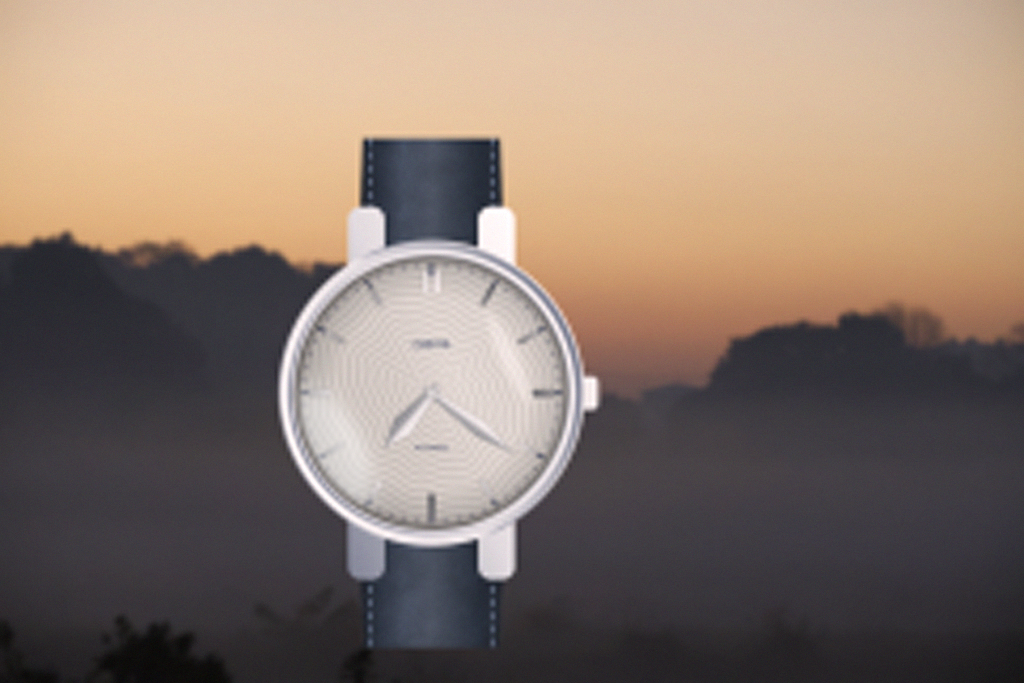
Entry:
7 h 21 min
